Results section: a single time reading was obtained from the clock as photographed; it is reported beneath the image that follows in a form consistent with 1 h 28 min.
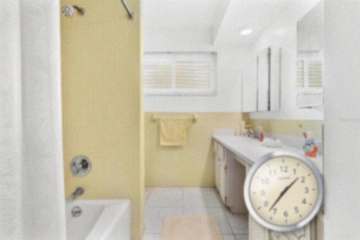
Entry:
1 h 37 min
